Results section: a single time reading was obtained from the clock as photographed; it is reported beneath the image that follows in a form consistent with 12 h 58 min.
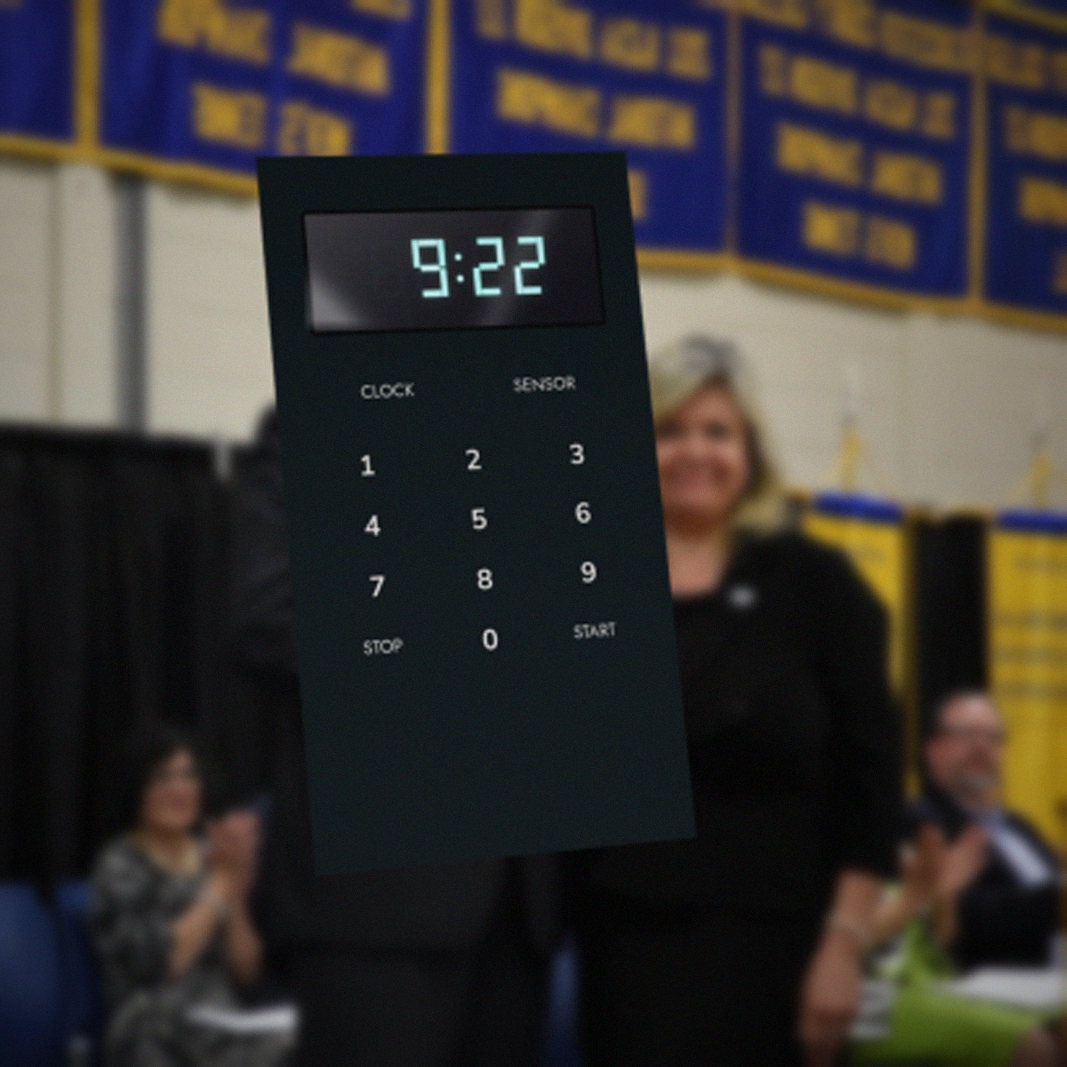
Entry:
9 h 22 min
